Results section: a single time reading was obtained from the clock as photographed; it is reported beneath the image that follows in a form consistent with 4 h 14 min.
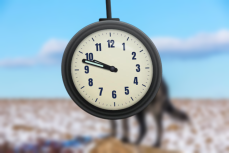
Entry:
9 h 48 min
